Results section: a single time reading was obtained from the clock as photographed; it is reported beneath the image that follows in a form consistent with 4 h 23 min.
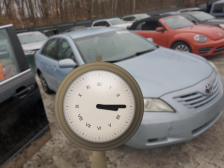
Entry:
3 h 15 min
